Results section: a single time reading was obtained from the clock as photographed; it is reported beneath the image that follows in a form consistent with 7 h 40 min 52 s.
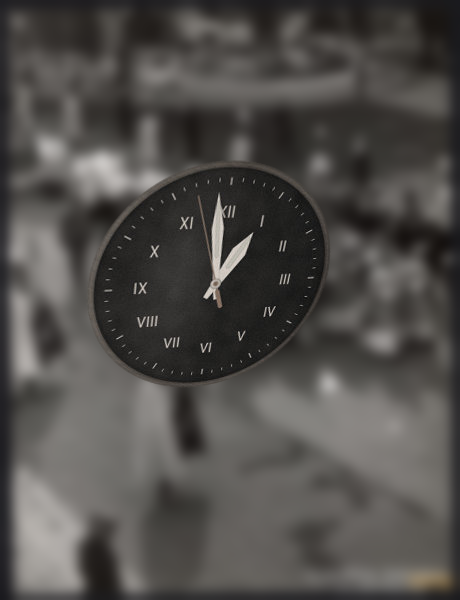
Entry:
12 h 58 min 57 s
